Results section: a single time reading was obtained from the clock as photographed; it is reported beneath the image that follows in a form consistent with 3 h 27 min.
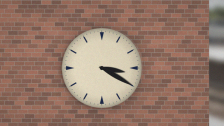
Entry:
3 h 20 min
